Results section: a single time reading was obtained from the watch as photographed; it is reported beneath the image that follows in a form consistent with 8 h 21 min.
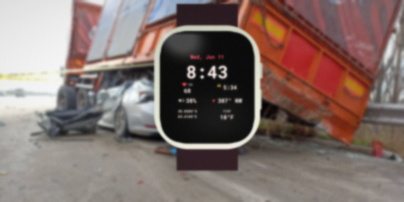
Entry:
8 h 43 min
